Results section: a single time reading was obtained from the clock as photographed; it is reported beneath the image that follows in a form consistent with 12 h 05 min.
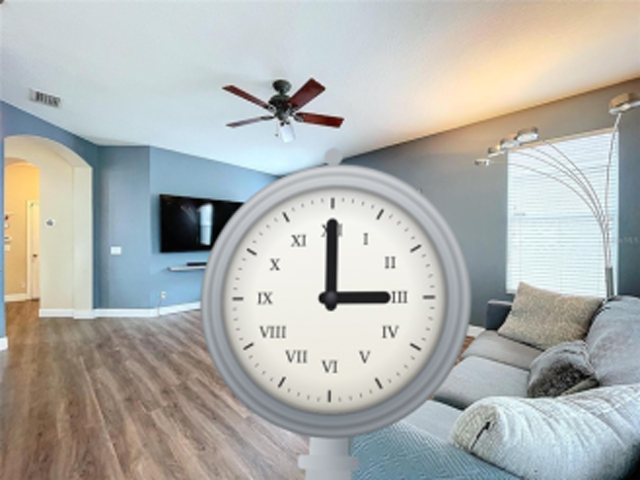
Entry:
3 h 00 min
